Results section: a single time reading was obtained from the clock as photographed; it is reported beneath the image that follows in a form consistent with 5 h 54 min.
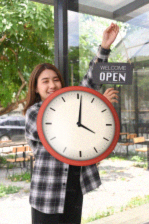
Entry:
4 h 01 min
